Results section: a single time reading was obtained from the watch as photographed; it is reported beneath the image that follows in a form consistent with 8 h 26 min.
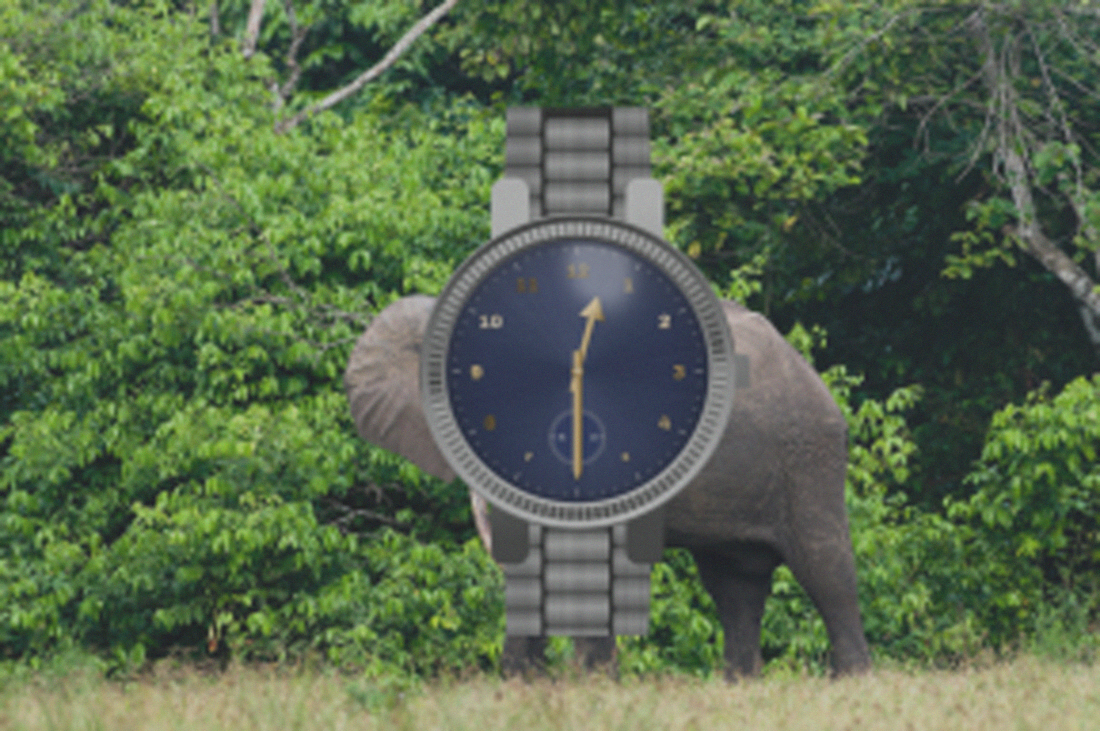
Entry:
12 h 30 min
